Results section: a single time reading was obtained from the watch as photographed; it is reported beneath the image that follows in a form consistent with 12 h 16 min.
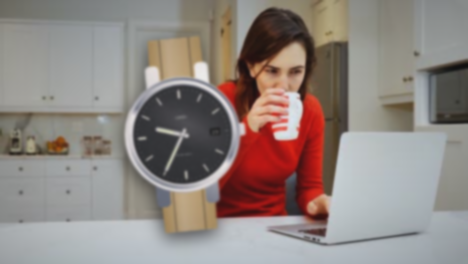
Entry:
9 h 35 min
